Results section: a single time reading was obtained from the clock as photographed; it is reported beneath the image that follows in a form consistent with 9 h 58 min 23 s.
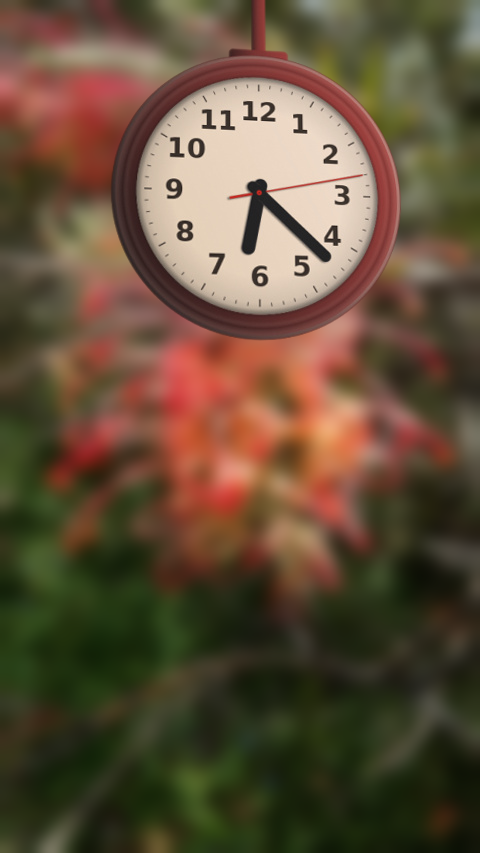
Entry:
6 h 22 min 13 s
